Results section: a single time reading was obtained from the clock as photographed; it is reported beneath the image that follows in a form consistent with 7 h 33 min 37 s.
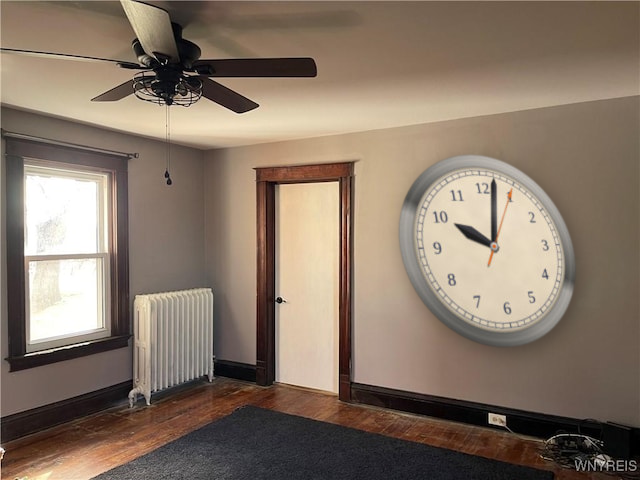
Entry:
10 h 02 min 05 s
